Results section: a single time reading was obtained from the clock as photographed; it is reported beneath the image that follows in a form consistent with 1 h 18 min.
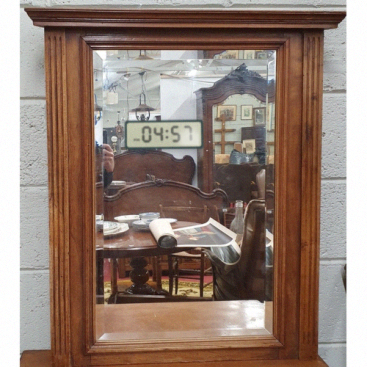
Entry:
4 h 57 min
